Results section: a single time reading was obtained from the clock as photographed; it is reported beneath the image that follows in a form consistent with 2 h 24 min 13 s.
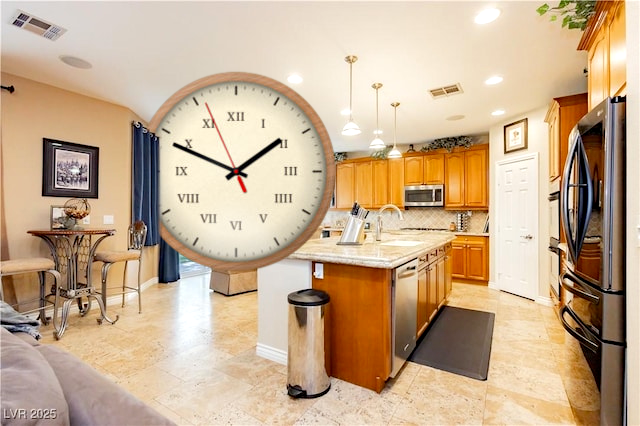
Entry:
1 h 48 min 56 s
